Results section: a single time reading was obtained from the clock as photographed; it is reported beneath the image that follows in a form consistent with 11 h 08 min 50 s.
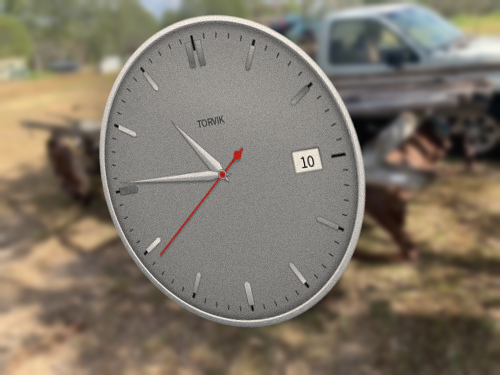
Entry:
10 h 45 min 39 s
